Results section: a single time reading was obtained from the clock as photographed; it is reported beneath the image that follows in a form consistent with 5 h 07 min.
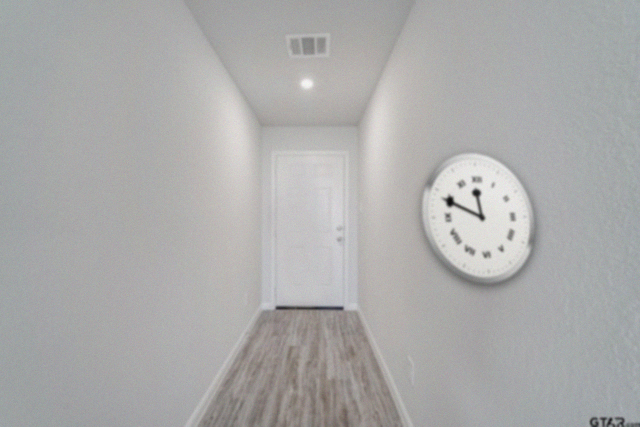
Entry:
11 h 49 min
